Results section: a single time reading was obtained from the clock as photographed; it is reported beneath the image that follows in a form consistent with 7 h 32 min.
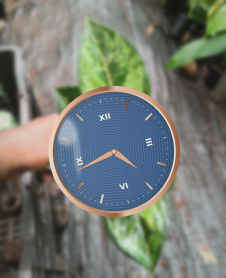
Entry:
4 h 43 min
